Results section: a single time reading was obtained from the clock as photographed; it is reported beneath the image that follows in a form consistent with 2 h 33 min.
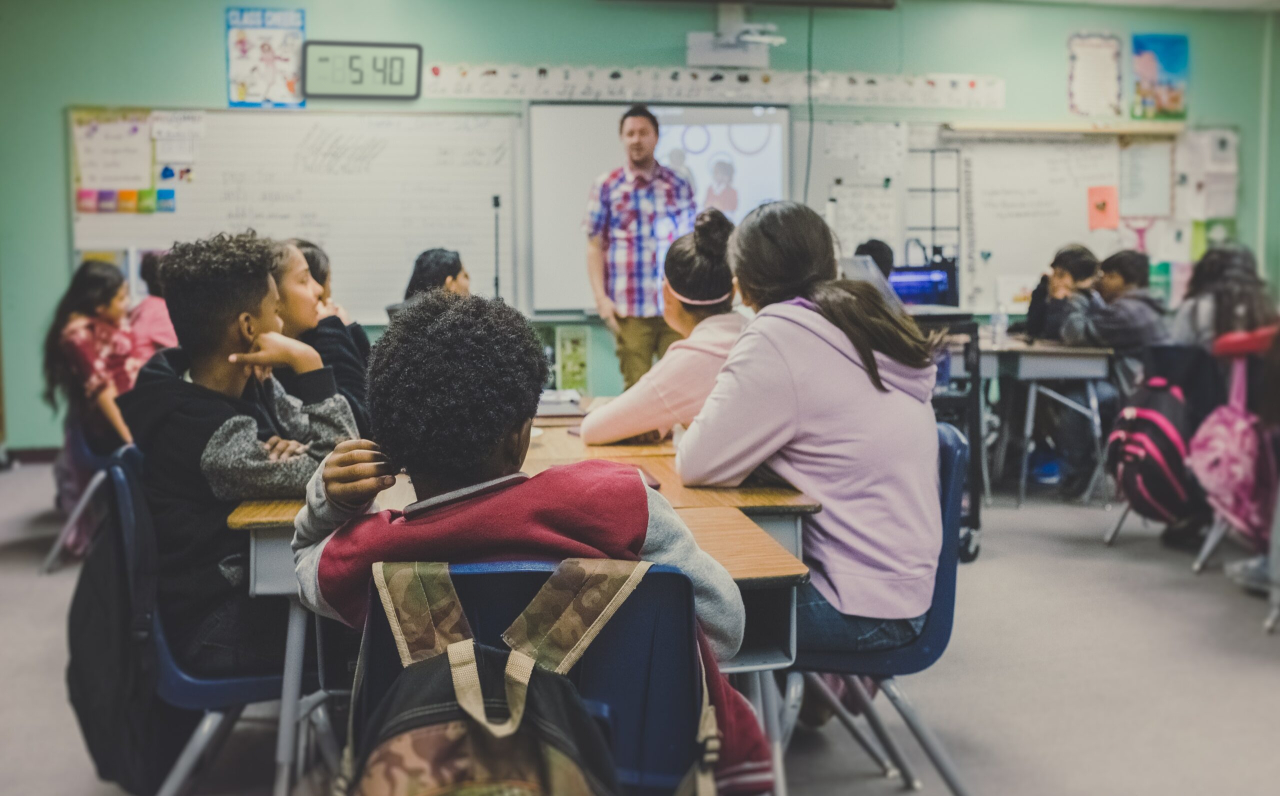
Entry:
5 h 40 min
